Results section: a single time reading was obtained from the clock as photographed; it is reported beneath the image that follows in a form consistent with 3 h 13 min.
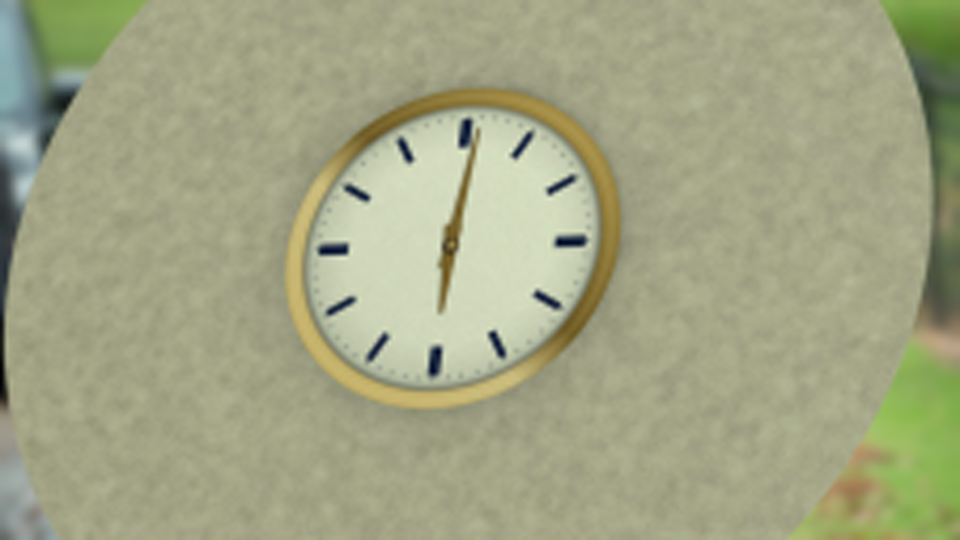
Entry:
6 h 01 min
